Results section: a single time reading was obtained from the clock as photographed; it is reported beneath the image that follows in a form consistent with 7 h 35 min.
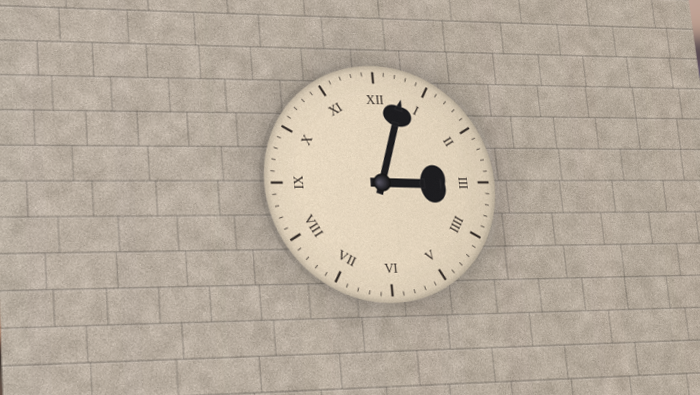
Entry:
3 h 03 min
